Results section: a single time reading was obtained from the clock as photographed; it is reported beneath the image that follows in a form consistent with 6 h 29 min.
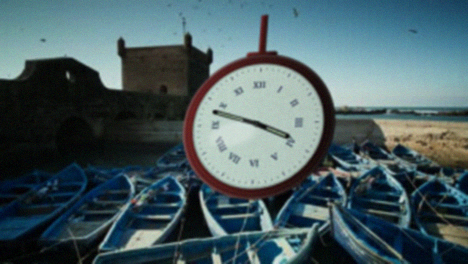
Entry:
3 h 48 min
